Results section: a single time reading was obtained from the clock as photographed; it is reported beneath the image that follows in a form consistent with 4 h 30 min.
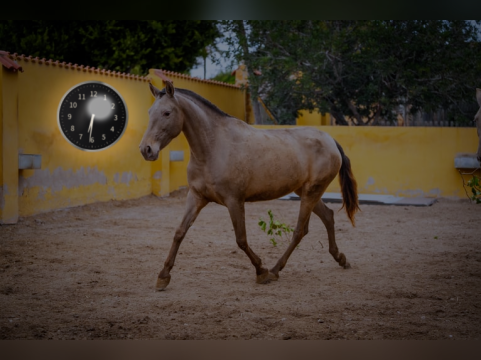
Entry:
6 h 31 min
